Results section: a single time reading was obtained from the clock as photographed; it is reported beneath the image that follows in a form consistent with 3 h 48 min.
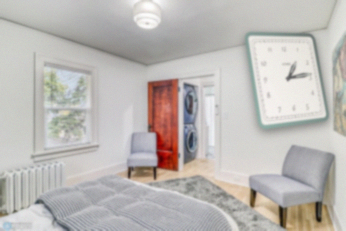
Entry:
1 h 14 min
